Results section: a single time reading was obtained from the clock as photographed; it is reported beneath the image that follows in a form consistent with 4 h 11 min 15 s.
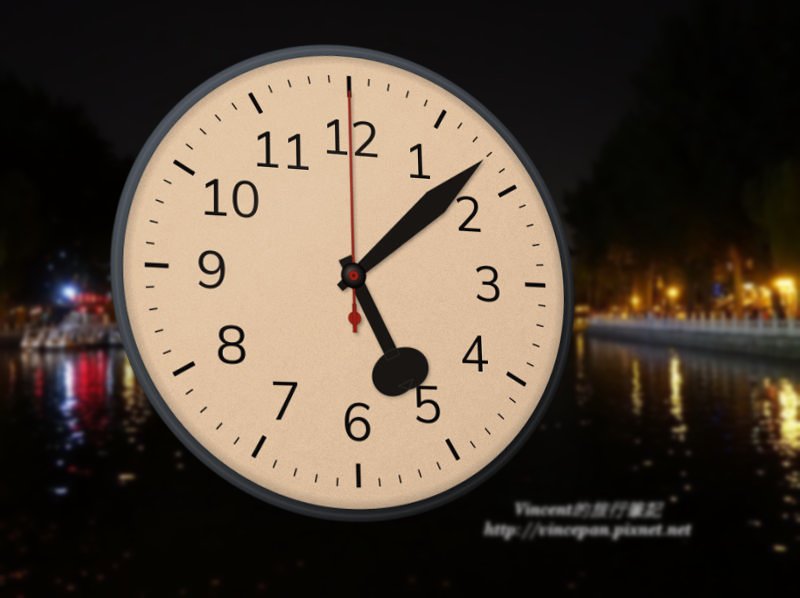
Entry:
5 h 08 min 00 s
